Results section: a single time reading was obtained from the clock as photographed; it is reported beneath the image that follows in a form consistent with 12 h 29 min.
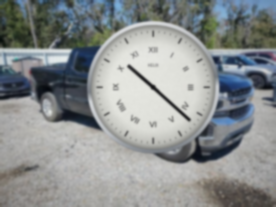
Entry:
10 h 22 min
